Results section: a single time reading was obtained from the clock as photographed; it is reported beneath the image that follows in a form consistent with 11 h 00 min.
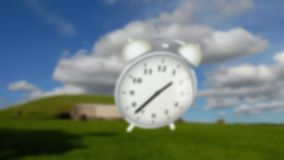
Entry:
1 h 37 min
